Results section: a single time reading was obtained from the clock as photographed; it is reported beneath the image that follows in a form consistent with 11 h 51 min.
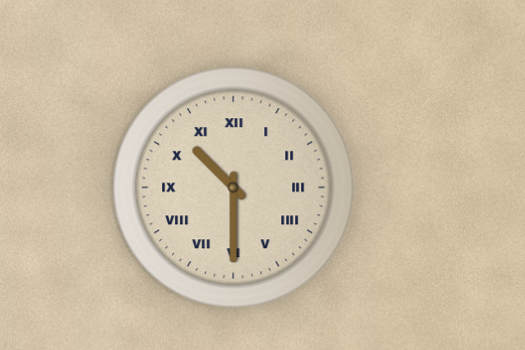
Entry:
10 h 30 min
